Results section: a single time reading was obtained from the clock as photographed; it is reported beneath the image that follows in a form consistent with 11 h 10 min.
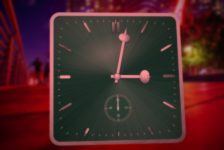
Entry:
3 h 02 min
